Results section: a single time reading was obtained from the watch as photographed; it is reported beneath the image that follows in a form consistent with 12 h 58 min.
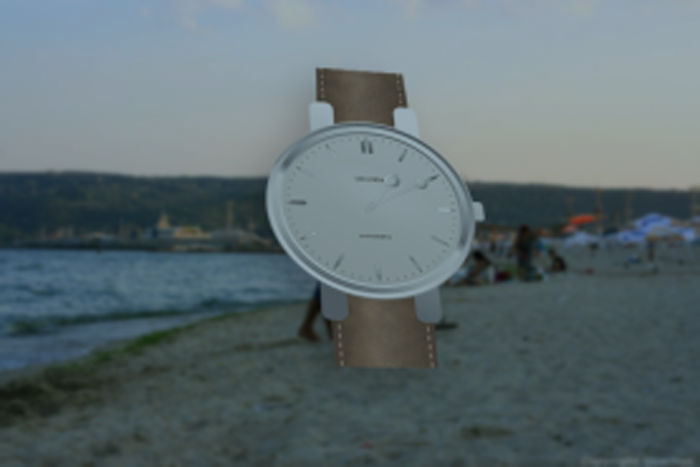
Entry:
1 h 10 min
